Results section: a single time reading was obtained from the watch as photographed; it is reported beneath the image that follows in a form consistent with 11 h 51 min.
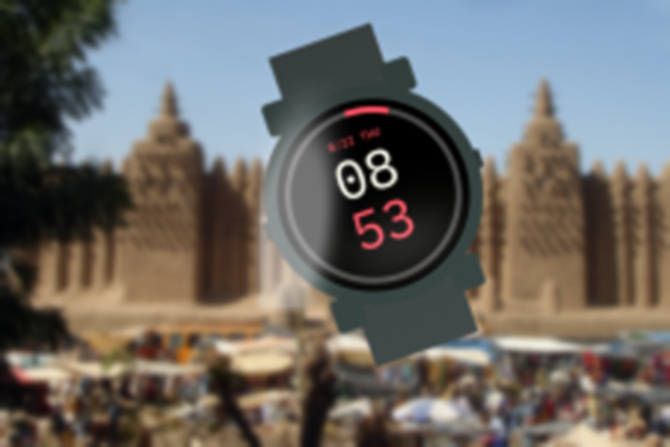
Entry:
8 h 53 min
